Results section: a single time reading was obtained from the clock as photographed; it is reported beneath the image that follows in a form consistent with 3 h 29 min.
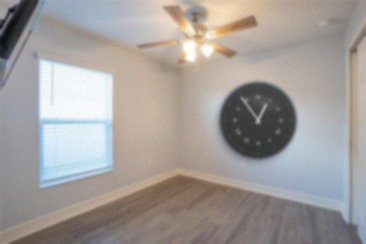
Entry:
12 h 54 min
